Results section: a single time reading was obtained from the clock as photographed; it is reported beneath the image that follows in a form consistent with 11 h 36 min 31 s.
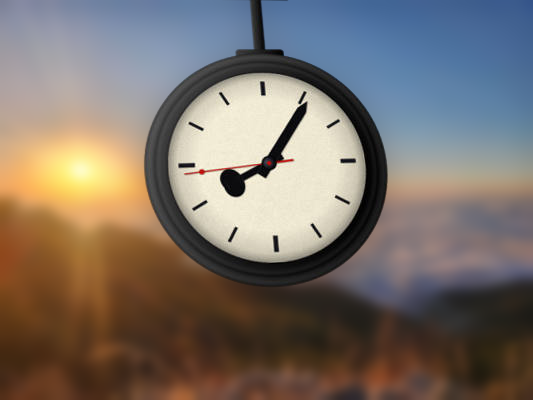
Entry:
8 h 05 min 44 s
